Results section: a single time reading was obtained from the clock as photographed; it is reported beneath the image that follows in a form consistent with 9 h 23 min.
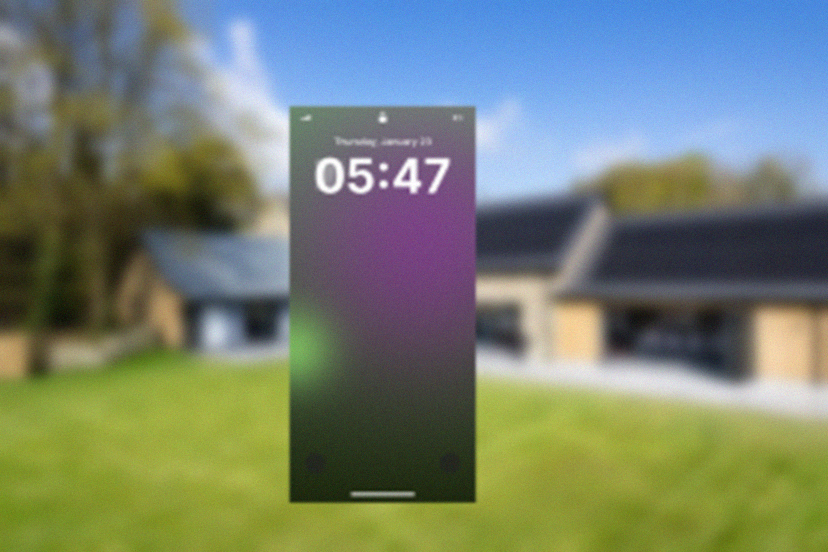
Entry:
5 h 47 min
